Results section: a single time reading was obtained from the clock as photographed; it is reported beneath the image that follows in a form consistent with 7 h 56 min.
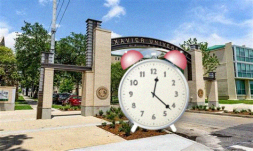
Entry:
12 h 22 min
